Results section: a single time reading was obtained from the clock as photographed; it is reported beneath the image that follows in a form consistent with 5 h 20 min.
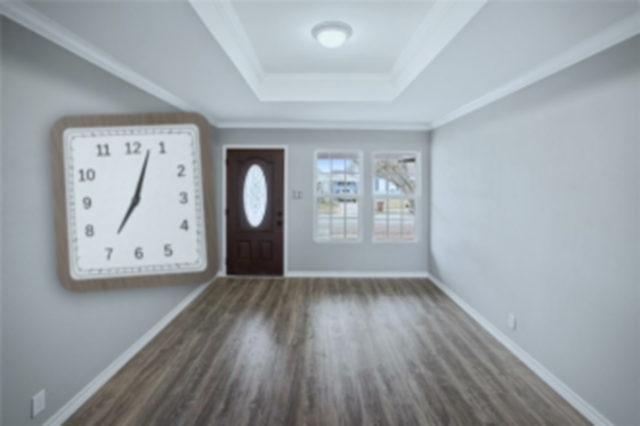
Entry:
7 h 03 min
